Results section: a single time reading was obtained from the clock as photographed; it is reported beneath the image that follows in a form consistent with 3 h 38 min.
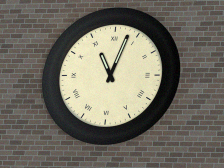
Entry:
11 h 03 min
